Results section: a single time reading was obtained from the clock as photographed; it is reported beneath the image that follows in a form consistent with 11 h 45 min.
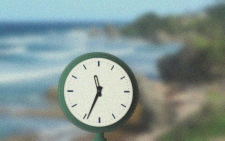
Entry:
11 h 34 min
